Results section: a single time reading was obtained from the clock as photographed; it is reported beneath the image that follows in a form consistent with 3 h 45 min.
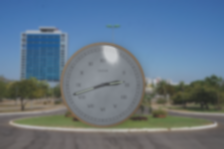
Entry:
2 h 42 min
